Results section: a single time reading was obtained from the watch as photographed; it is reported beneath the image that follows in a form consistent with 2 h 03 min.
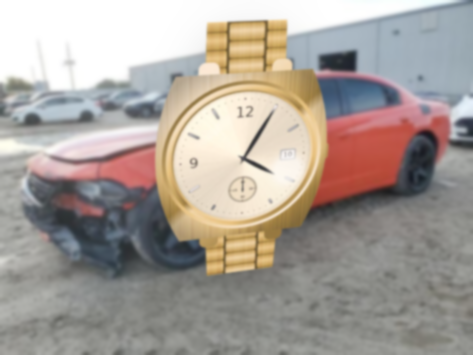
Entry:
4 h 05 min
